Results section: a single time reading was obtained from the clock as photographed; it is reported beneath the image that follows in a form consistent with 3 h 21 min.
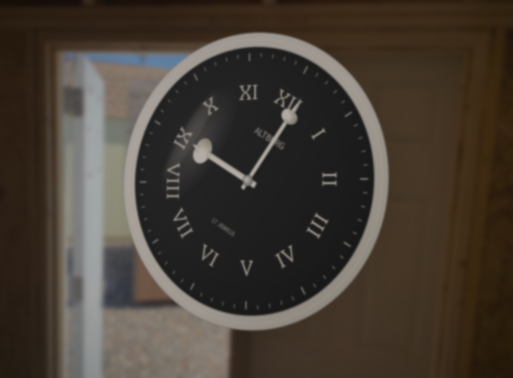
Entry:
9 h 01 min
